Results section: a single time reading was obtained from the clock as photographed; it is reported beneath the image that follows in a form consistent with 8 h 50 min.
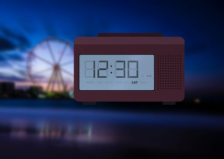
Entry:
12 h 30 min
